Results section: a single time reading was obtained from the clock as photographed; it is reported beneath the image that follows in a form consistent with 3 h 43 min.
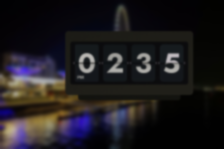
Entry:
2 h 35 min
